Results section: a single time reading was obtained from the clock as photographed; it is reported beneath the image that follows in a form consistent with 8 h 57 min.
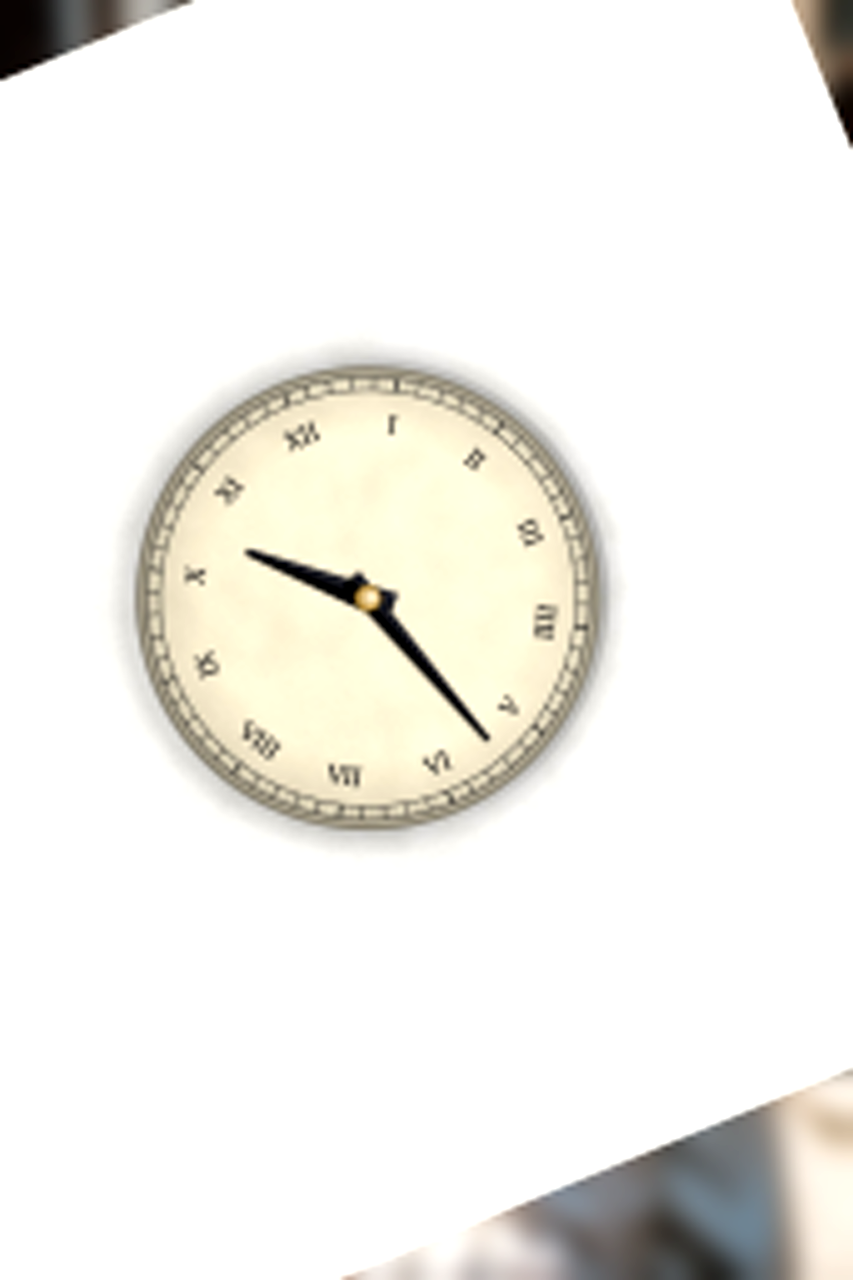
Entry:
10 h 27 min
